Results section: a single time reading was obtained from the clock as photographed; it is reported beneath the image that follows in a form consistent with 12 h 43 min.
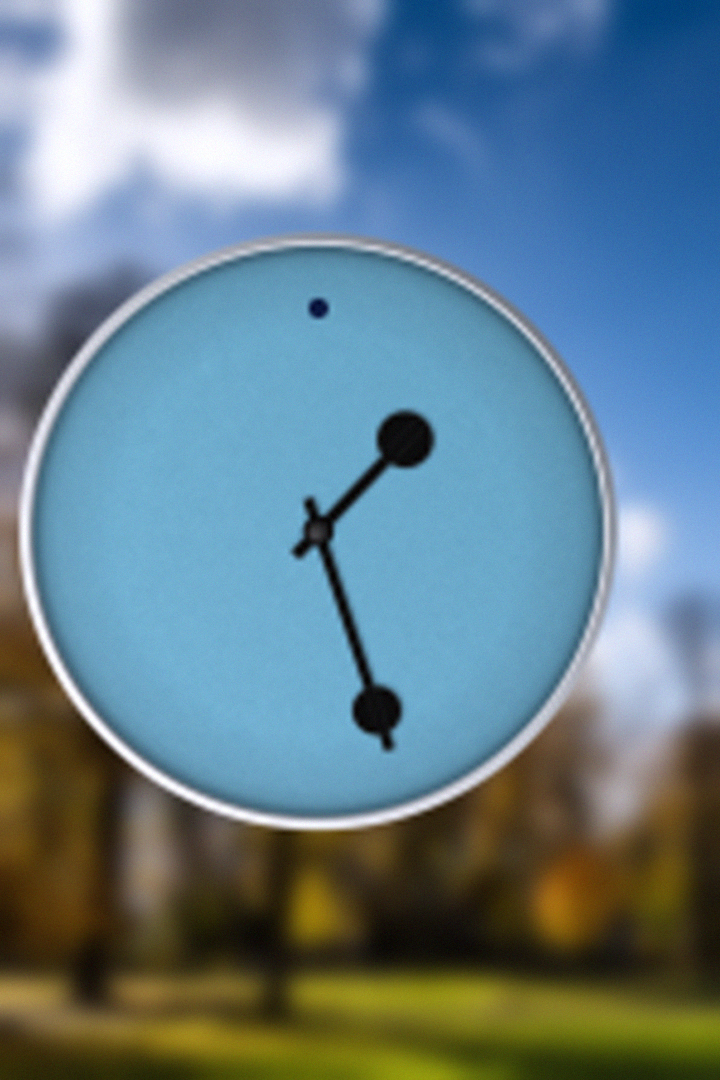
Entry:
1 h 27 min
